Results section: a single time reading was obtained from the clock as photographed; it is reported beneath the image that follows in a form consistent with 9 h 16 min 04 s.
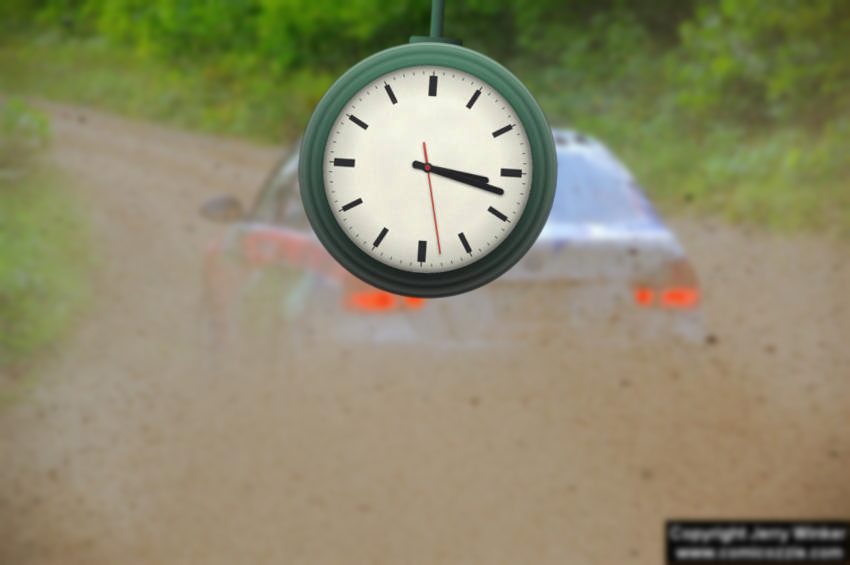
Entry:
3 h 17 min 28 s
